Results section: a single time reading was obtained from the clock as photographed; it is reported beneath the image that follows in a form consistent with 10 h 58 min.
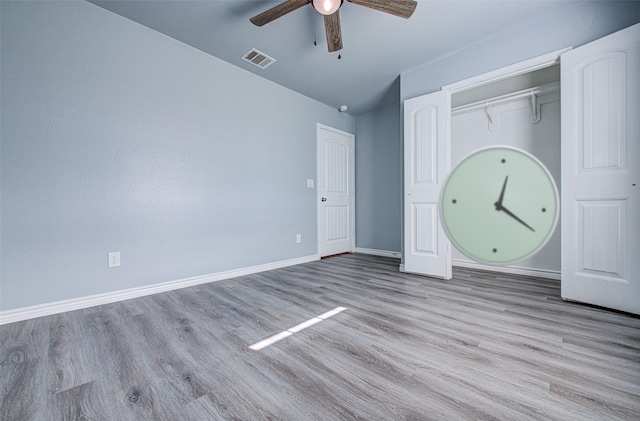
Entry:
12 h 20 min
